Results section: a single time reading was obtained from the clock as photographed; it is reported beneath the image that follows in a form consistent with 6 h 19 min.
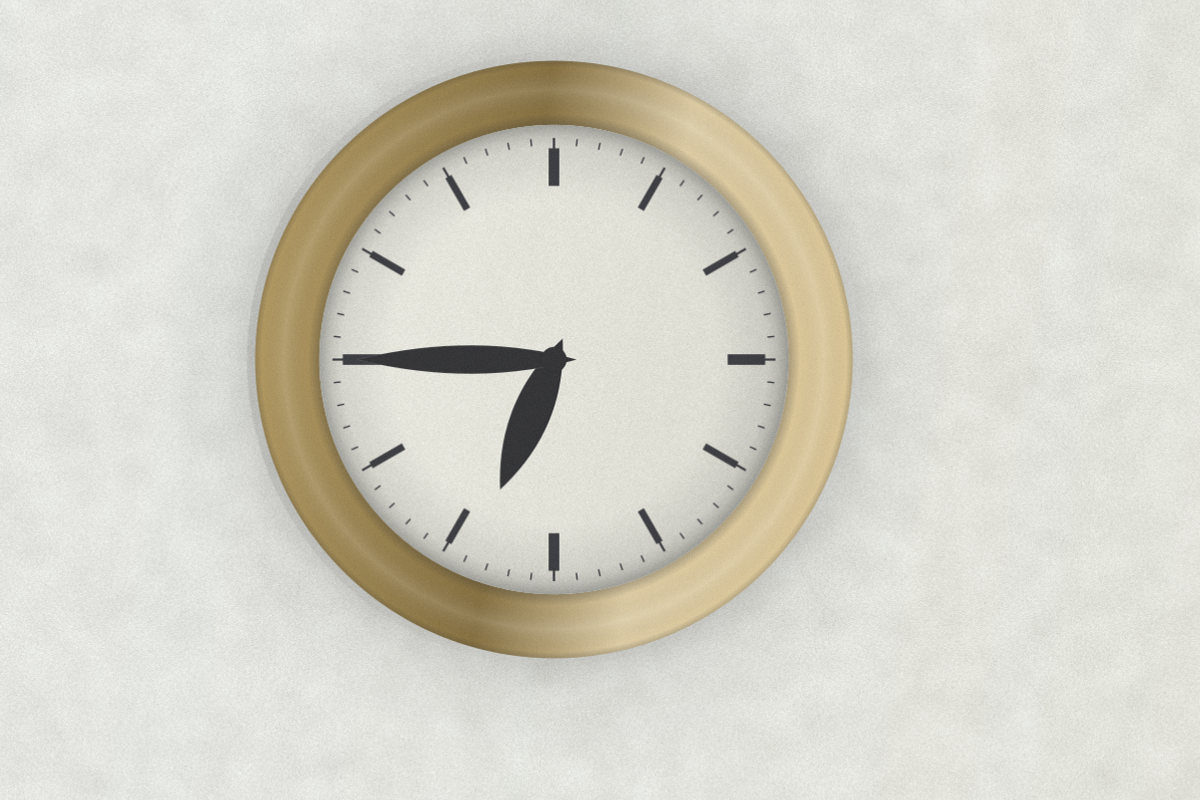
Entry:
6 h 45 min
